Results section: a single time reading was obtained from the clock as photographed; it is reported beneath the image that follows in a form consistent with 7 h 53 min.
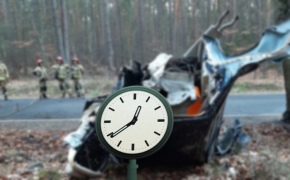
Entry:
12 h 39 min
